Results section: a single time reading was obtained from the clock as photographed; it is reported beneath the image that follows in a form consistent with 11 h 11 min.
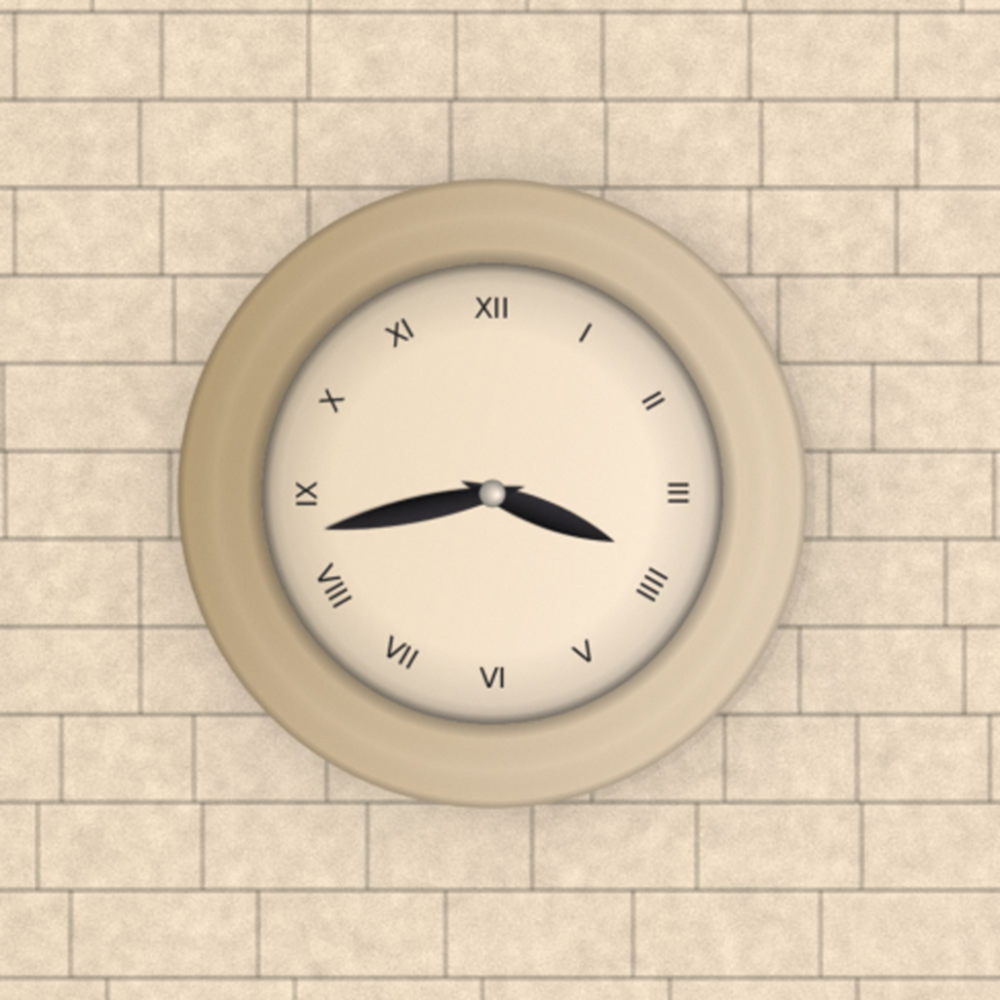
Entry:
3 h 43 min
